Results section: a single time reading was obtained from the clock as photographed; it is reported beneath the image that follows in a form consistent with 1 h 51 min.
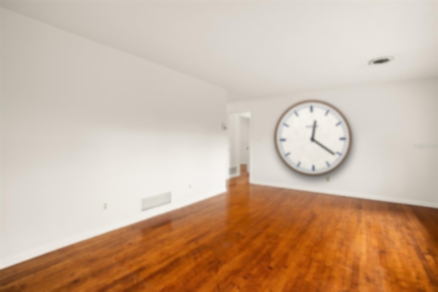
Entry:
12 h 21 min
